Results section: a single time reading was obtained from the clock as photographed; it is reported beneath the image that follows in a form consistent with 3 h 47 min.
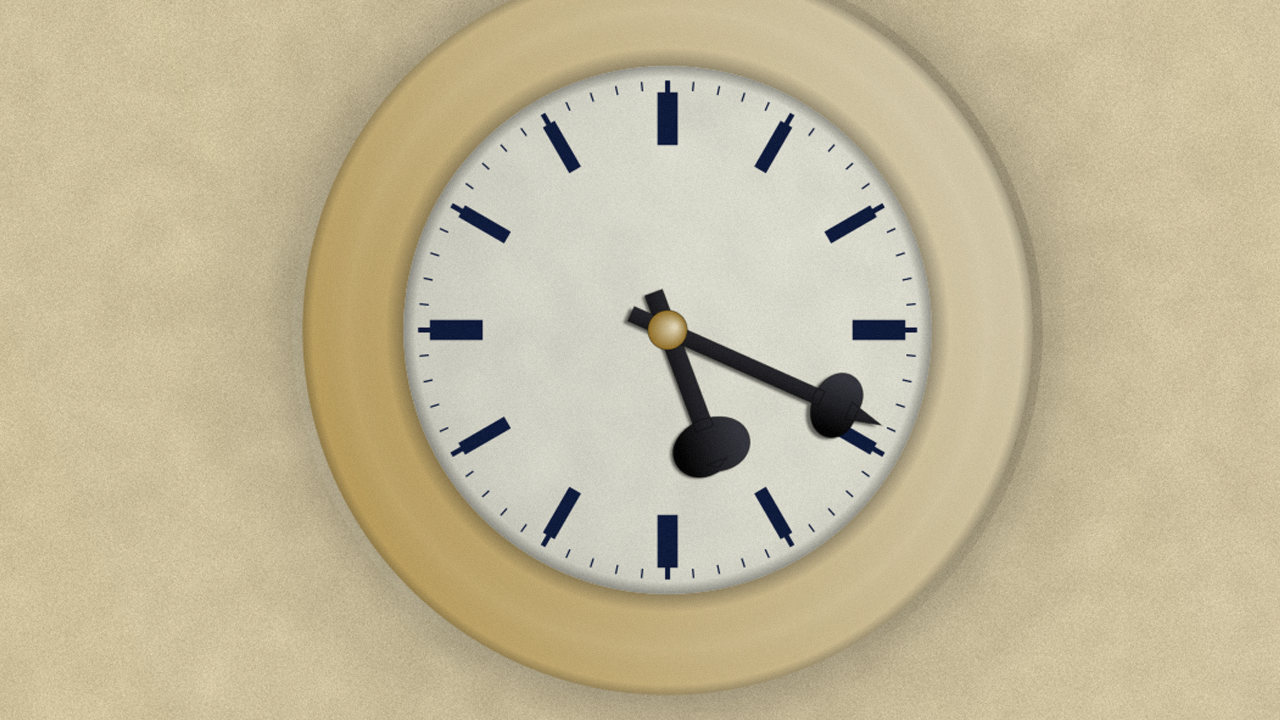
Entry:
5 h 19 min
